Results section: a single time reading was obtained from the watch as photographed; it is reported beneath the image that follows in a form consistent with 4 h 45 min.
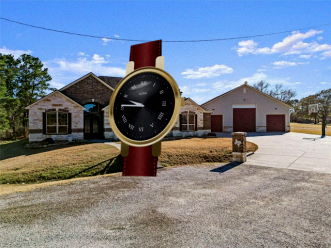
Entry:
9 h 46 min
